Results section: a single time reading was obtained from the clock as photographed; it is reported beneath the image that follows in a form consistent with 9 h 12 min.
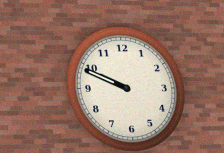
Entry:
9 h 49 min
